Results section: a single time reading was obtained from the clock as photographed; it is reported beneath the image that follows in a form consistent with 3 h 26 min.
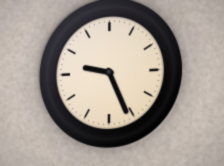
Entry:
9 h 26 min
